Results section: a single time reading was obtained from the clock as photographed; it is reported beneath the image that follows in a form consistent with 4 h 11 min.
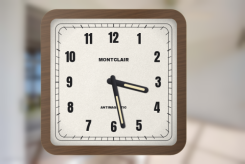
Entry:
3 h 28 min
